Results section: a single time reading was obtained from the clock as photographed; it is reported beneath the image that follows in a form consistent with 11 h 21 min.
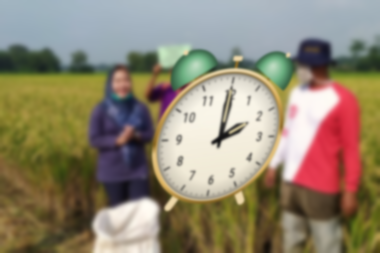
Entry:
2 h 00 min
